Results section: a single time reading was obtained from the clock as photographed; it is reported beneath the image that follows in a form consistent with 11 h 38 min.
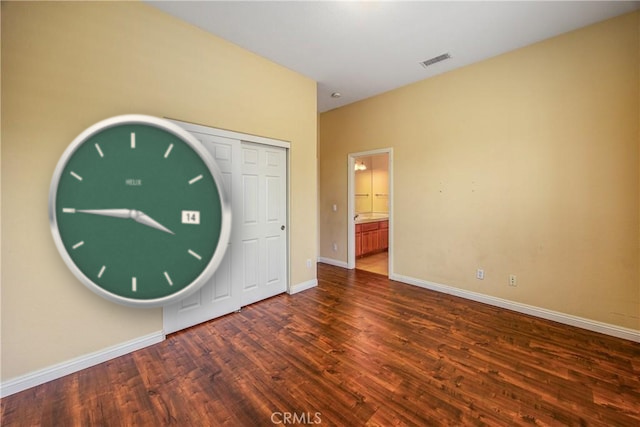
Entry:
3 h 45 min
